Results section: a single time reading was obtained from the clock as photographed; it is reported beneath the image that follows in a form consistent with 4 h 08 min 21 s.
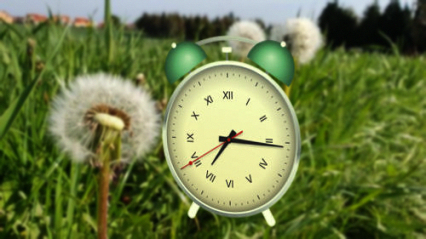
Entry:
7 h 15 min 40 s
